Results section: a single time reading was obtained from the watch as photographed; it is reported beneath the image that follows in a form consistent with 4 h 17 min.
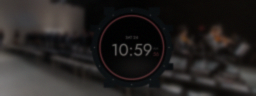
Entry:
10 h 59 min
